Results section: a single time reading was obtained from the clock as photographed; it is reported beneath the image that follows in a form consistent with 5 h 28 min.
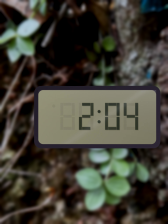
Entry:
2 h 04 min
